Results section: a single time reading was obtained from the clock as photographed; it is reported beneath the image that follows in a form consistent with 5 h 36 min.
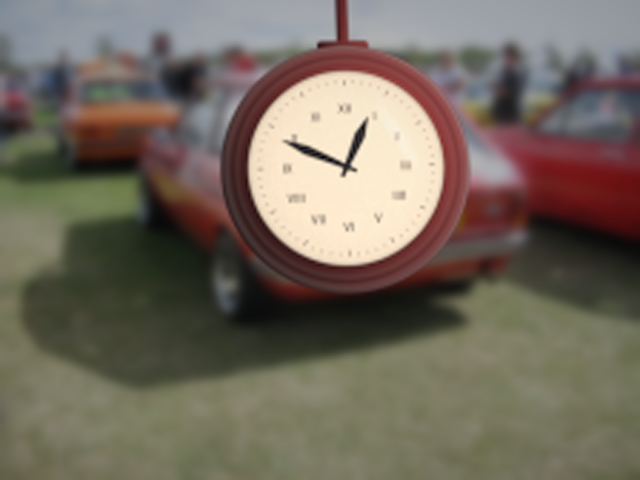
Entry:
12 h 49 min
